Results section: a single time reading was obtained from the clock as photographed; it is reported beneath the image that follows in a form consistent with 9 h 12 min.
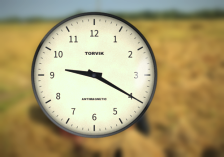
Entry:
9 h 20 min
